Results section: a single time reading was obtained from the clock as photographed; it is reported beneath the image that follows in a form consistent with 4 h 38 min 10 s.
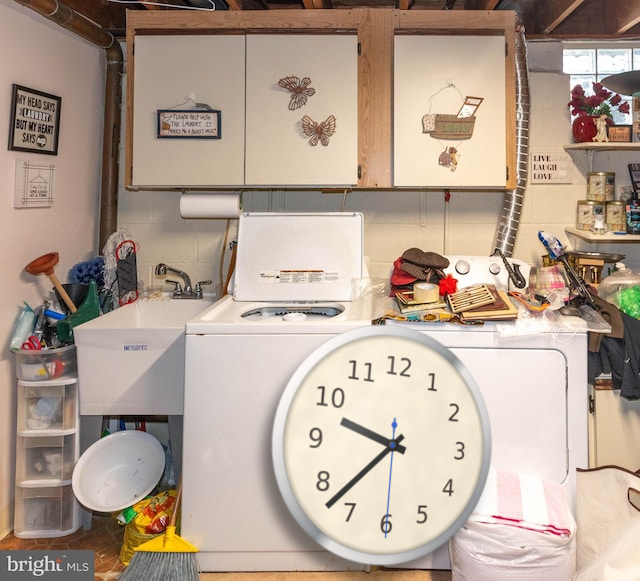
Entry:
9 h 37 min 30 s
